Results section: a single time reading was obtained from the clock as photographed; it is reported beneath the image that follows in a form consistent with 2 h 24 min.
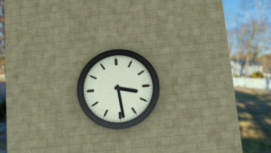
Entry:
3 h 29 min
